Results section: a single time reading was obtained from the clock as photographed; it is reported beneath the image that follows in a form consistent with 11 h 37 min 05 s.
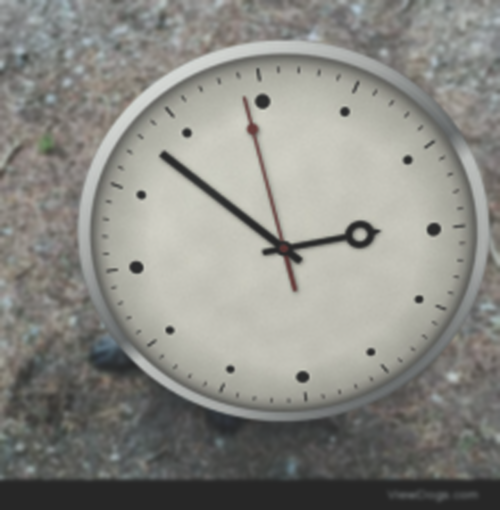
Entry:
2 h 52 min 59 s
